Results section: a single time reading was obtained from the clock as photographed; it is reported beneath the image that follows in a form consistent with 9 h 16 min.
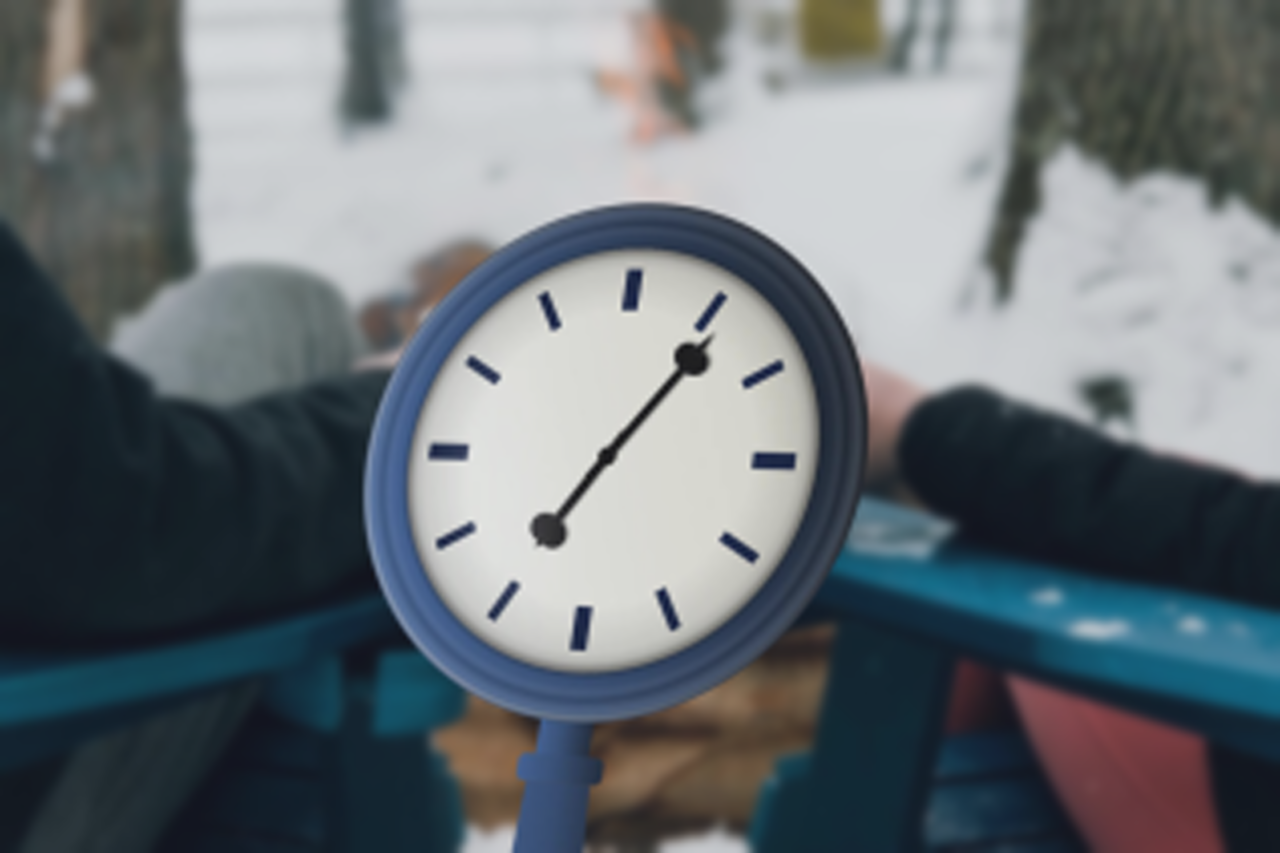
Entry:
7 h 06 min
